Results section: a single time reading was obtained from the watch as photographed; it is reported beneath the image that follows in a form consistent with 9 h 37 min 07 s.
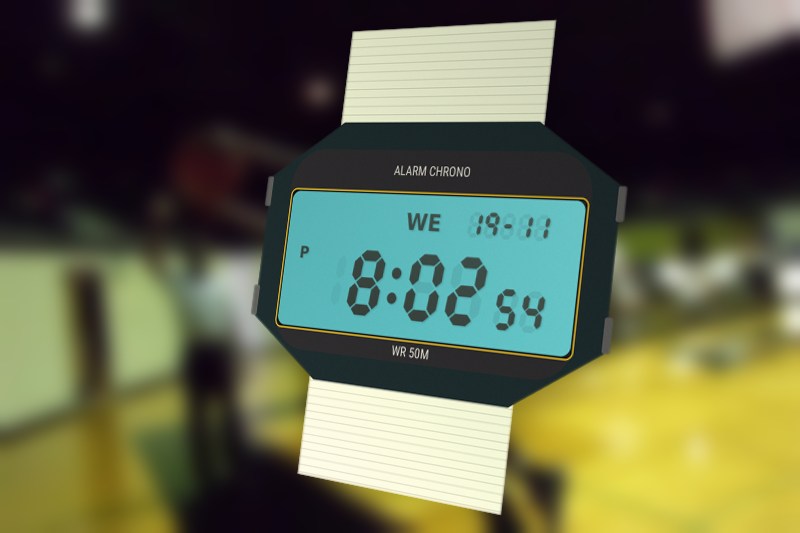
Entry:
8 h 02 min 54 s
